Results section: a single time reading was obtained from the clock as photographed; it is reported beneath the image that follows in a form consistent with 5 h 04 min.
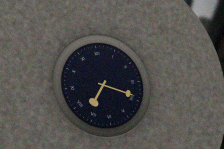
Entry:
7 h 19 min
